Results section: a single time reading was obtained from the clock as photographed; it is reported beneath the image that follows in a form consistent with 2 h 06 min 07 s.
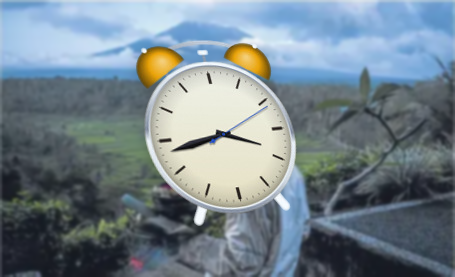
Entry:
3 h 43 min 11 s
